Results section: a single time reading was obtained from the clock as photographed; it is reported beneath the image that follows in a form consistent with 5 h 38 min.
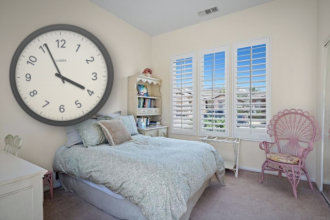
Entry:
3 h 56 min
